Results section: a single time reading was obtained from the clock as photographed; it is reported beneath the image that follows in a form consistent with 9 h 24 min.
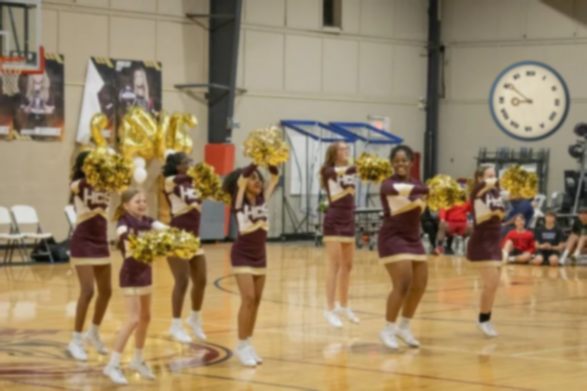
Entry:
8 h 51 min
